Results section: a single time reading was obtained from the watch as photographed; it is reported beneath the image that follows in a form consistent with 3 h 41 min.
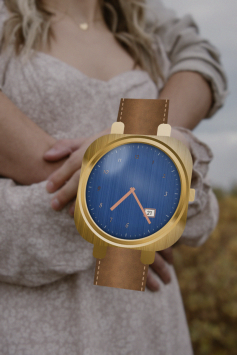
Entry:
7 h 24 min
